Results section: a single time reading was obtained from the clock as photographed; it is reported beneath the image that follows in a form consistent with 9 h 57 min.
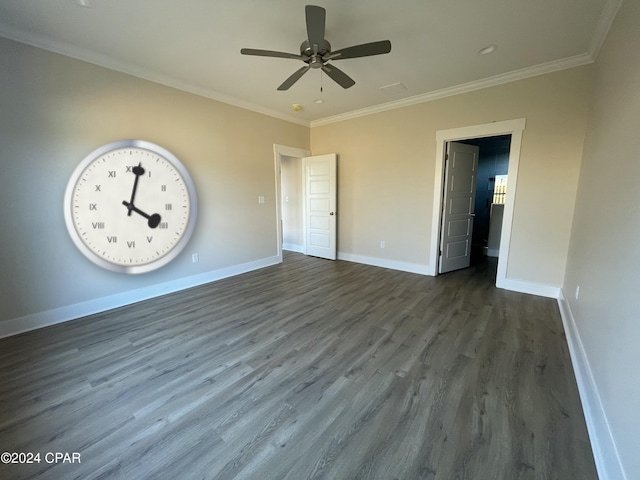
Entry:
4 h 02 min
